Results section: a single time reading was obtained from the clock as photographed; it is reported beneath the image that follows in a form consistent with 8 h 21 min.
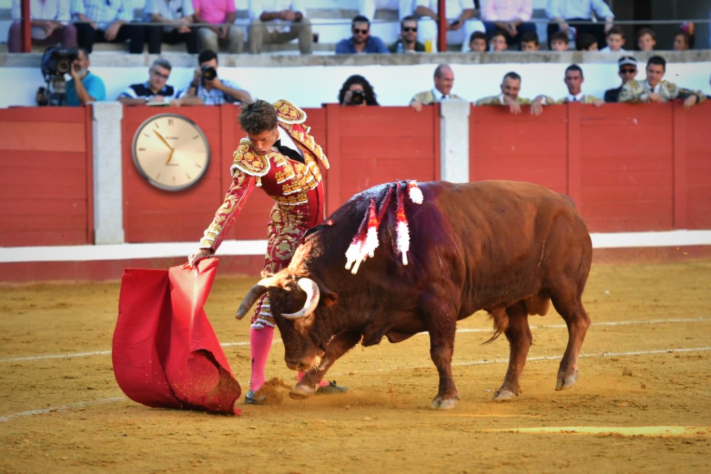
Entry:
6 h 53 min
